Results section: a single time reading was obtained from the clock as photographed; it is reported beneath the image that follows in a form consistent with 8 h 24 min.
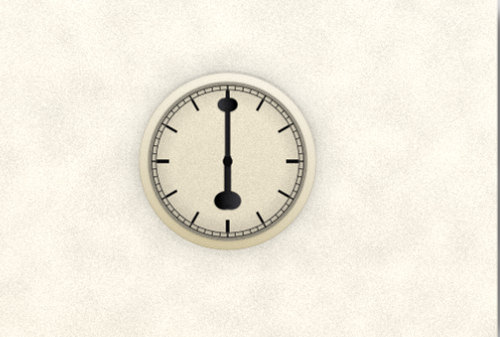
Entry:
6 h 00 min
